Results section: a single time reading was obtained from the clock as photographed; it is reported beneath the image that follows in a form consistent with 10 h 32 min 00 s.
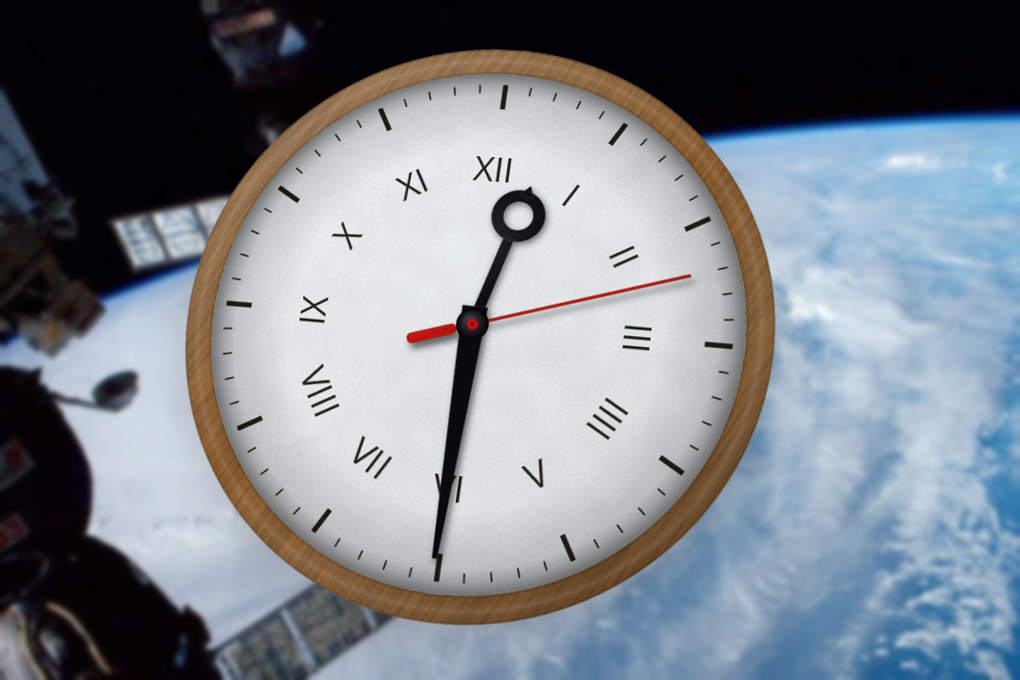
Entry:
12 h 30 min 12 s
